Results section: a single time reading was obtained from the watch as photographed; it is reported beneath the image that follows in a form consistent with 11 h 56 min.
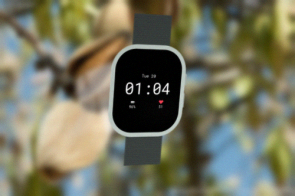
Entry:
1 h 04 min
